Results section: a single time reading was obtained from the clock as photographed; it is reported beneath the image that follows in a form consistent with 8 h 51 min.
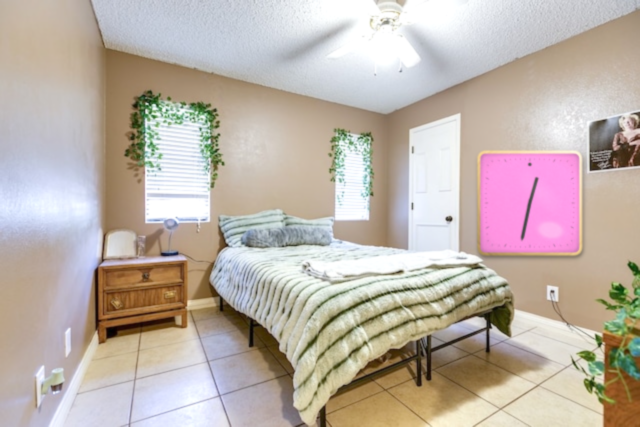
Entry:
12 h 32 min
